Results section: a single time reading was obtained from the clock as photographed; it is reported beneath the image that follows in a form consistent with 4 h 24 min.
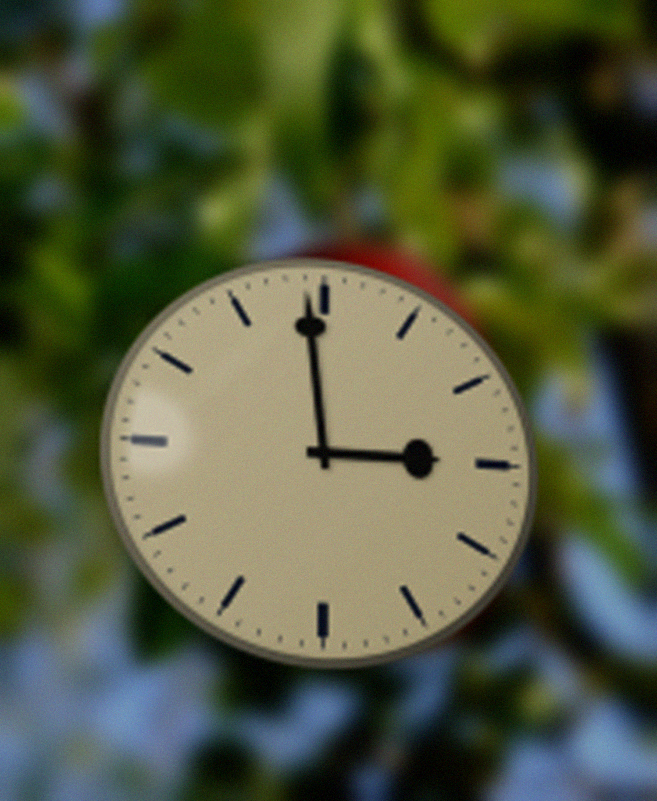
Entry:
2 h 59 min
